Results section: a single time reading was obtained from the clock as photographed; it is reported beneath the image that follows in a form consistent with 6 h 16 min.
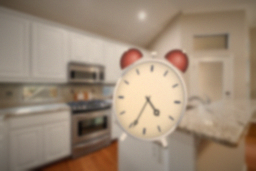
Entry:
4 h 34 min
